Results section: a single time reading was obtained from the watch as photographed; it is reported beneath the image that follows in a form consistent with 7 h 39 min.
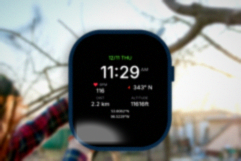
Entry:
11 h 29 min
